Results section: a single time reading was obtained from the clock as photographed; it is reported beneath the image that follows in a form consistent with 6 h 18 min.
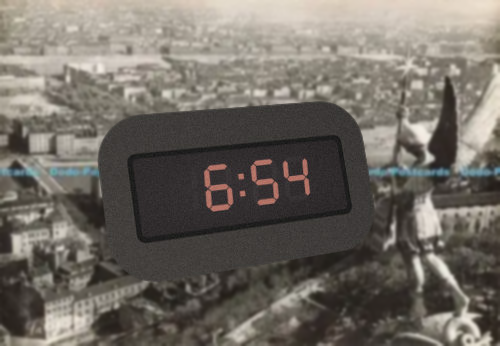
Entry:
6 h 54 min
